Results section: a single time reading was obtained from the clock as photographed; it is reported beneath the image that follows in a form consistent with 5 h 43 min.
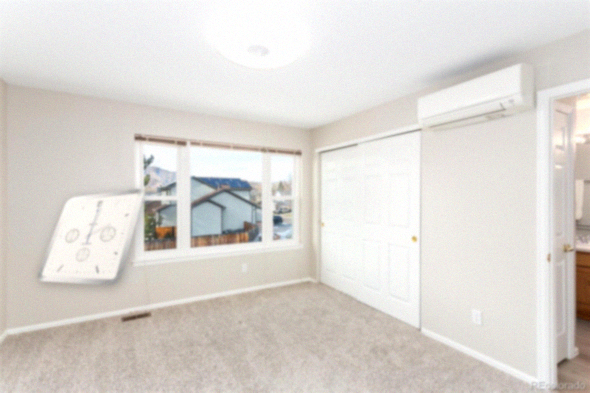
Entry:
2 h 01 min
